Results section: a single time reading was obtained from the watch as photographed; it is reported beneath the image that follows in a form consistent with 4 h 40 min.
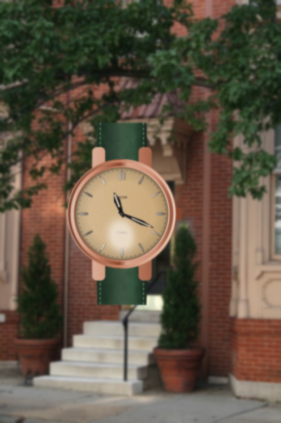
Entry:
11 h 19 min
